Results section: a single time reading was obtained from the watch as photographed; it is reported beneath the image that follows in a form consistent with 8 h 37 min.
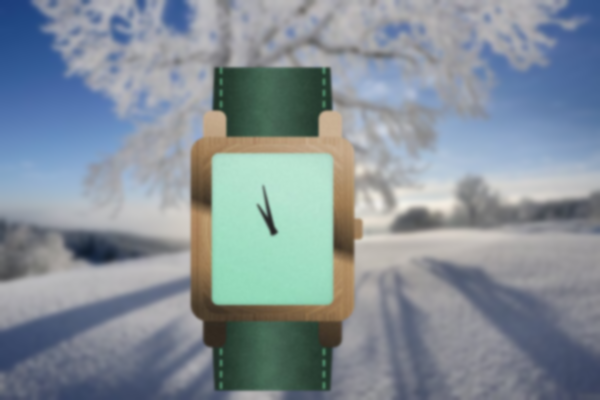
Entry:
10 h 58 min
